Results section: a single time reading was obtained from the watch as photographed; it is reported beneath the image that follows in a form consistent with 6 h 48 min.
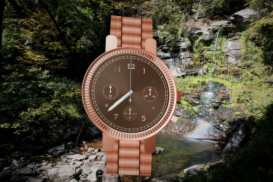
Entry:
7 h 38 min
